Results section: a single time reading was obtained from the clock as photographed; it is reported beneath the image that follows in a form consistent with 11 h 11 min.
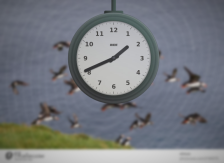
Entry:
1 h 41 min
